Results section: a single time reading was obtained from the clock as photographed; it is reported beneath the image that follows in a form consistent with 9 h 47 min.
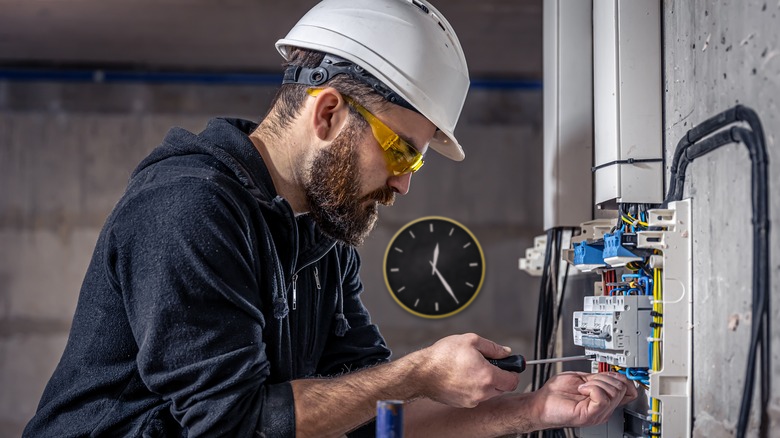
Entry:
12 h 25 min
